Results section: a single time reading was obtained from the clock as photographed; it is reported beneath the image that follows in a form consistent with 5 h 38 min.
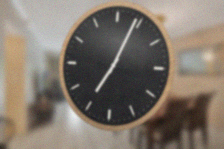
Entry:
7 h 04 min
